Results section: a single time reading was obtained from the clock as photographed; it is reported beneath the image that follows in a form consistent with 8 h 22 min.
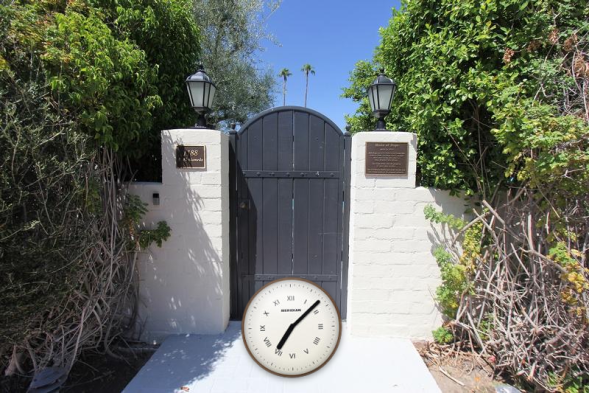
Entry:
7 h 08 min
